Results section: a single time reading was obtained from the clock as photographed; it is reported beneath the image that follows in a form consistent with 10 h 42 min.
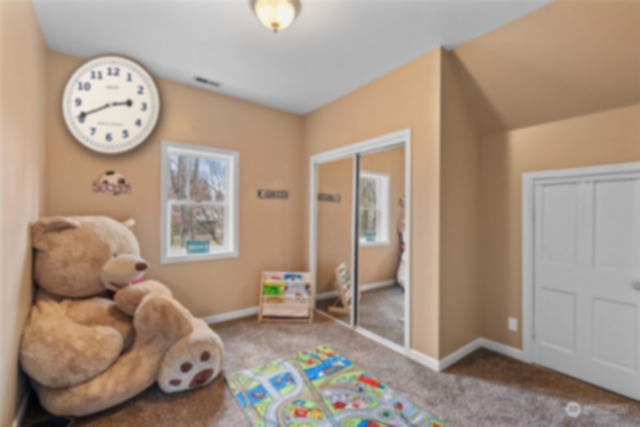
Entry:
2 h 41 min
